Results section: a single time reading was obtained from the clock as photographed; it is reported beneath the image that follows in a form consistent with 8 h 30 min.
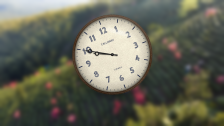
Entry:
9 h 50 min
